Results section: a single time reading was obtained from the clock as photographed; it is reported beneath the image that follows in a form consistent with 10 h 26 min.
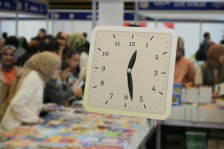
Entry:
12 h 28 min
